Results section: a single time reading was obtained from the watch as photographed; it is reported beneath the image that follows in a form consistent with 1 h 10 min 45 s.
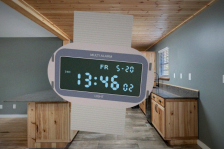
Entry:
13 h 46 min 02 s
